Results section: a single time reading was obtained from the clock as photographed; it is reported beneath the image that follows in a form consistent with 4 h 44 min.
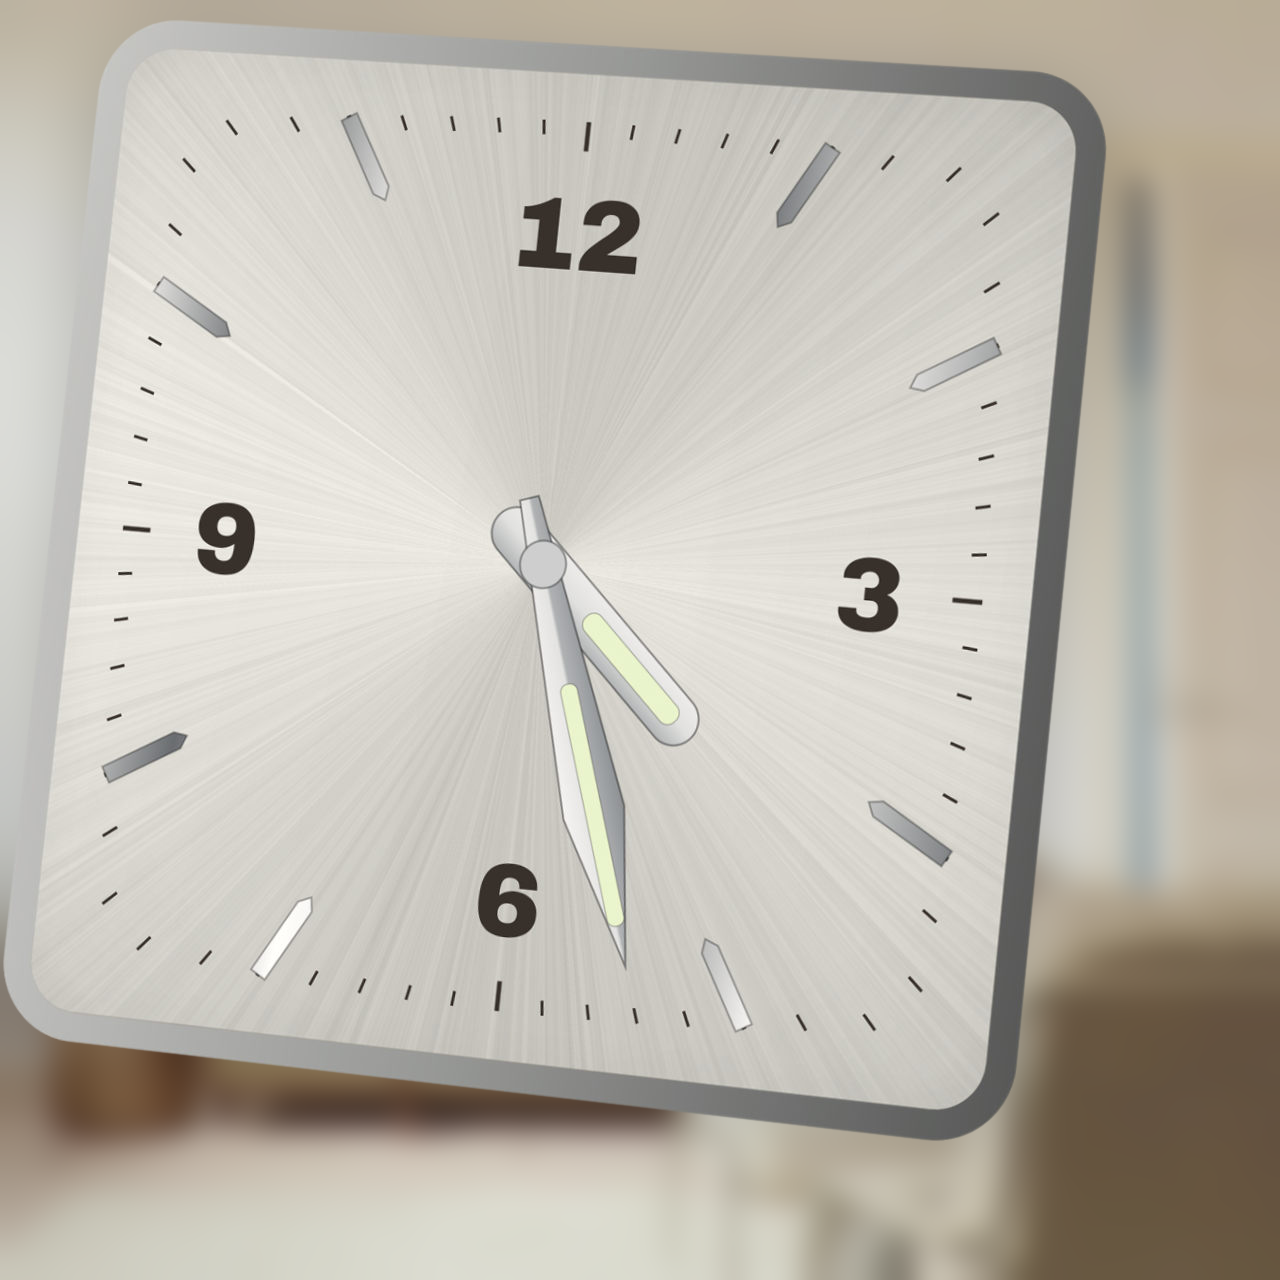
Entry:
4 h 27 min
